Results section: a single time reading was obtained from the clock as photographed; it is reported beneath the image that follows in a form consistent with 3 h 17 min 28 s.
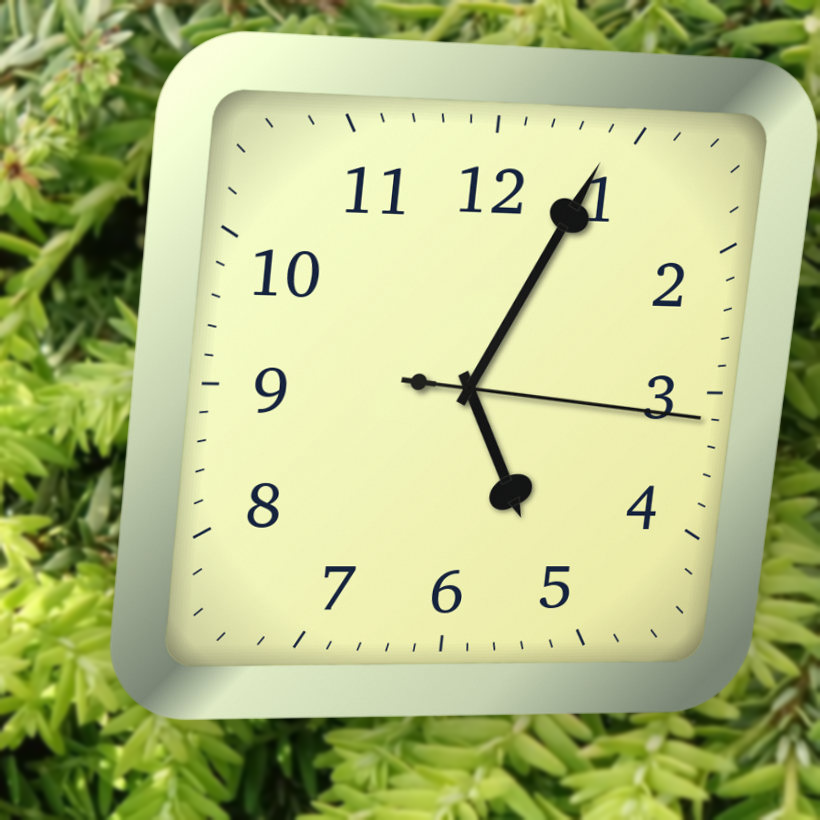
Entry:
5 h 04 min 16 s
